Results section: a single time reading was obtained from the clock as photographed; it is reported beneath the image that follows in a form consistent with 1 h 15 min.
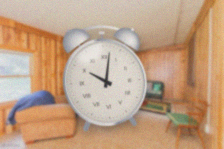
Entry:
10 h 02 min
